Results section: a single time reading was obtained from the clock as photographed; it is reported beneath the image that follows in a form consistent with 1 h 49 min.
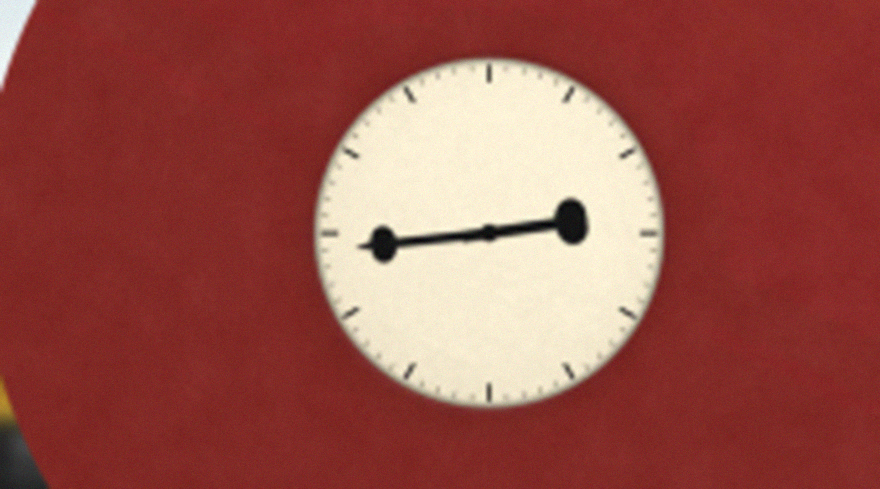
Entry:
2 h 44 min
